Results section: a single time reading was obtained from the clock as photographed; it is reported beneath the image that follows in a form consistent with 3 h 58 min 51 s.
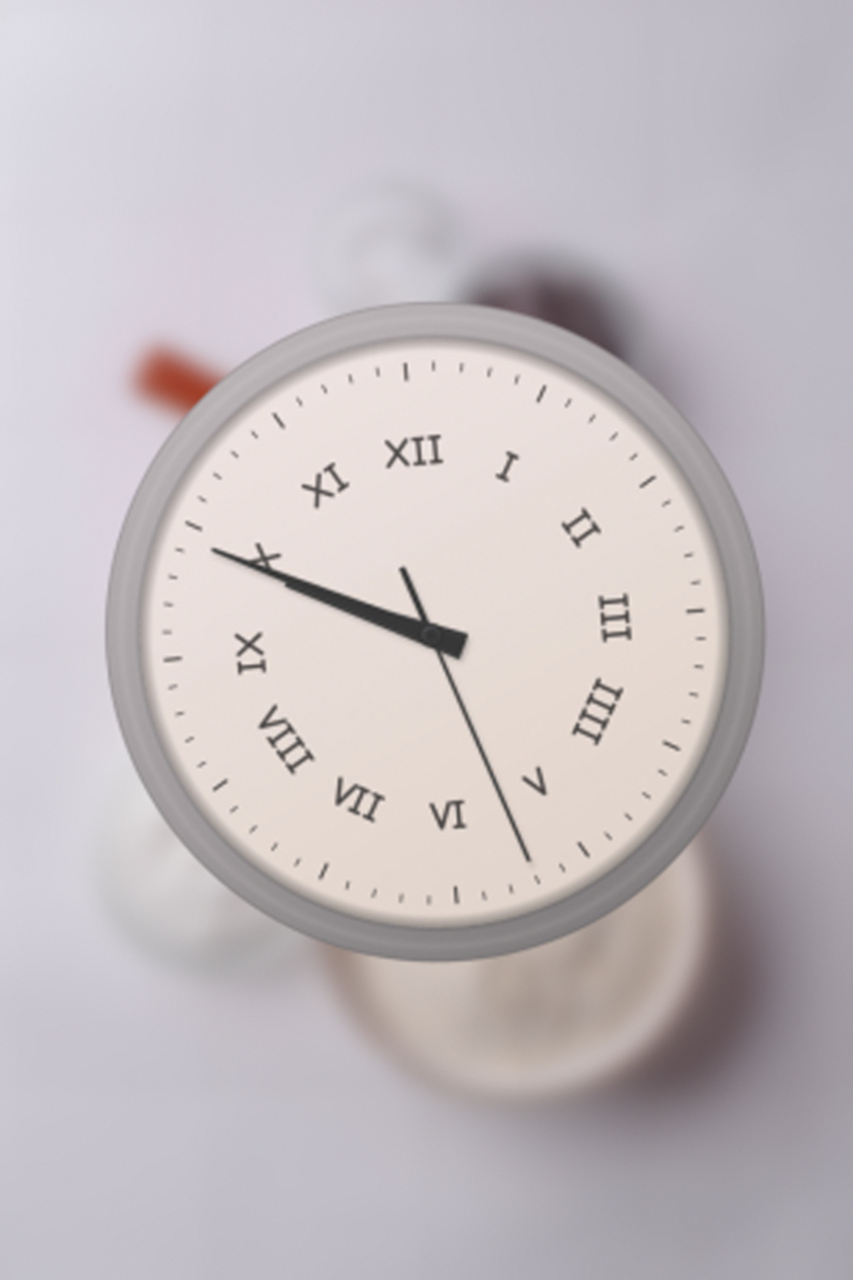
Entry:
9 h 49 min 27 s
